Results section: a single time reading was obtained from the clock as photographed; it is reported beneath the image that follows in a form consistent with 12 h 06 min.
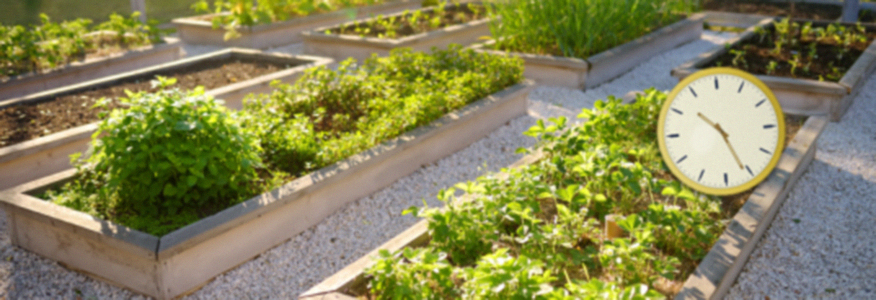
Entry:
10 h 26 min
